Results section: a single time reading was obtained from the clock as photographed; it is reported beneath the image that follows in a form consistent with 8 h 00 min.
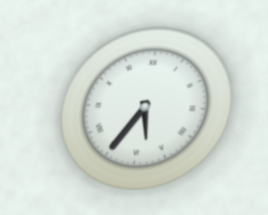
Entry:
5 h 35 min
